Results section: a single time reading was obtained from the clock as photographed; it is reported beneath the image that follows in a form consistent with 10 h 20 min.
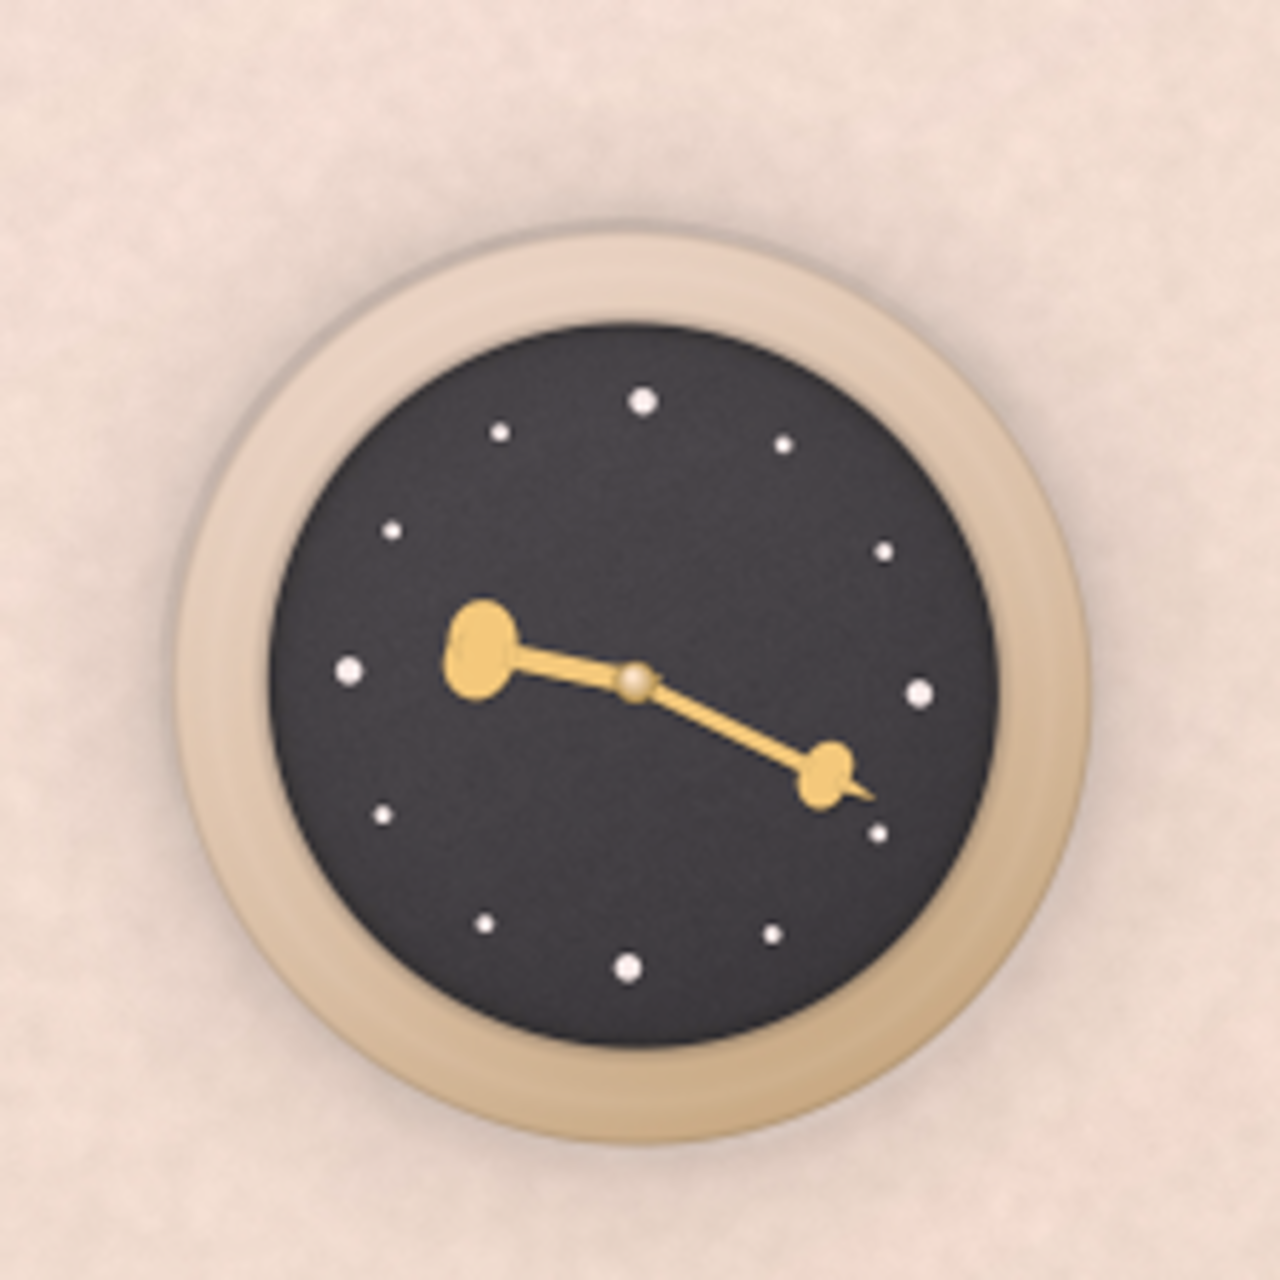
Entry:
9 h 19 min
